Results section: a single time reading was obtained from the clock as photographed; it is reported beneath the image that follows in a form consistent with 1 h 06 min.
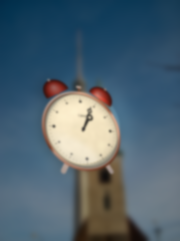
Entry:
1 h 04 min
